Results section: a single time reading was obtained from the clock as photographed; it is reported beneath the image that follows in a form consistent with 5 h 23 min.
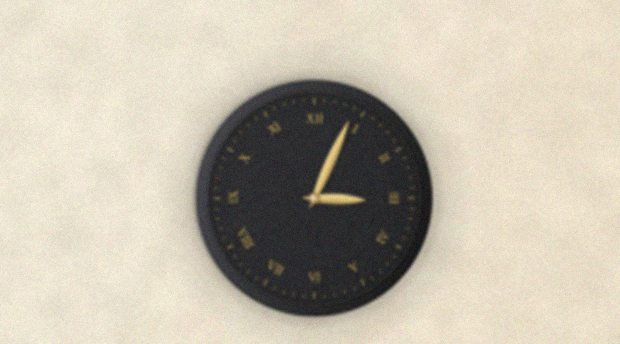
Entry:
3 h 04 min
